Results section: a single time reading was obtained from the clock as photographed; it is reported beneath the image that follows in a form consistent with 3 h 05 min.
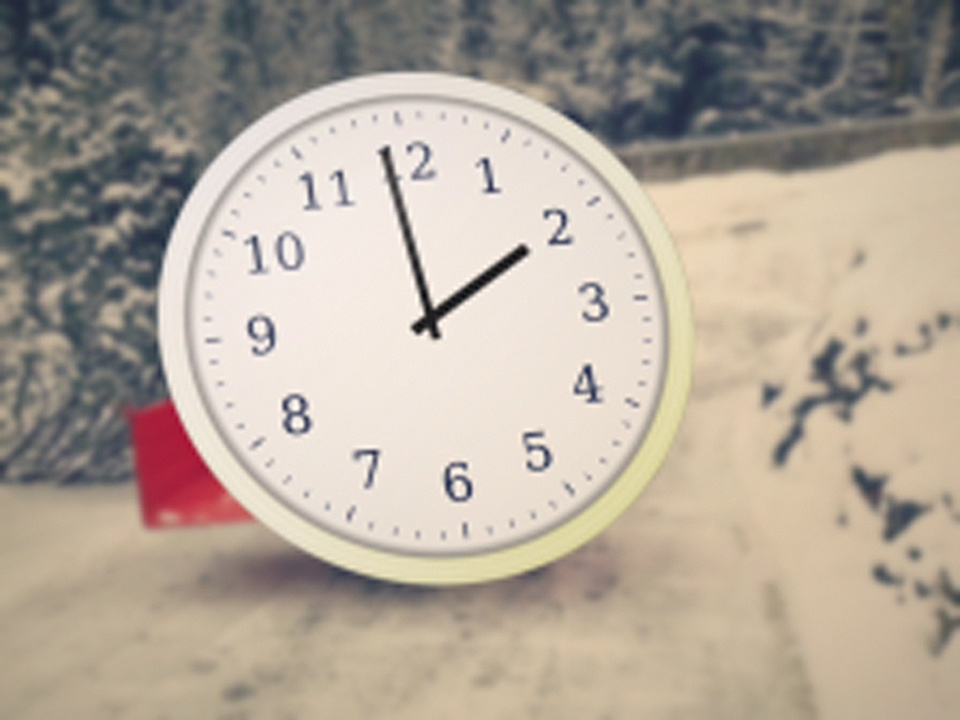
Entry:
1 h 59 min
